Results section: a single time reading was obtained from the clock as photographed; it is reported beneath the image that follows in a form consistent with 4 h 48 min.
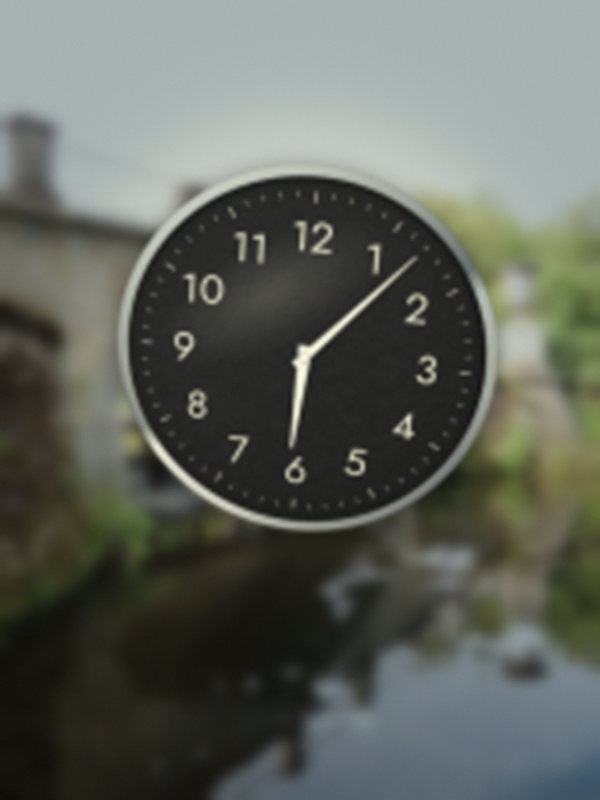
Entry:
6 h 07 min
